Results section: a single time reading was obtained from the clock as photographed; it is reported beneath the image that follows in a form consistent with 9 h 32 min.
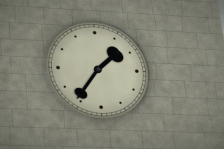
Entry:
1 h 36 min
